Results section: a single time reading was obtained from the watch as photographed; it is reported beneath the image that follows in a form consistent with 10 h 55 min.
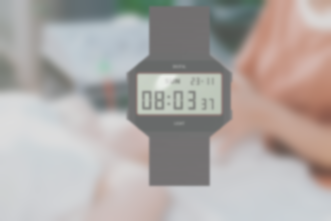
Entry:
8 h 03 min
